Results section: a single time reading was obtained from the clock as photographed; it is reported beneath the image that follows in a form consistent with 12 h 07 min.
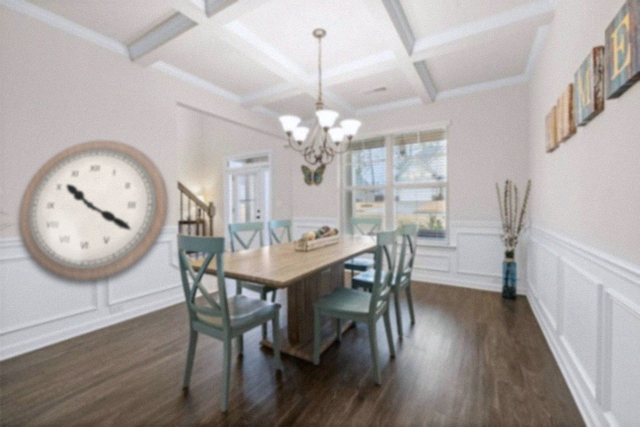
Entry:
10 h 20 min
